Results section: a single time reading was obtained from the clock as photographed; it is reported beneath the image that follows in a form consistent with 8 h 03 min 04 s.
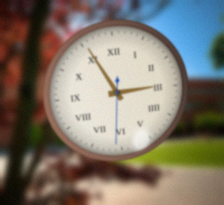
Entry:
2 h 55 min 31 s
